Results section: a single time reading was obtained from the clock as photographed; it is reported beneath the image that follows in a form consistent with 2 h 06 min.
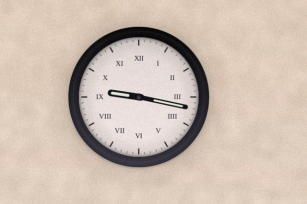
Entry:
9 h 17 min
